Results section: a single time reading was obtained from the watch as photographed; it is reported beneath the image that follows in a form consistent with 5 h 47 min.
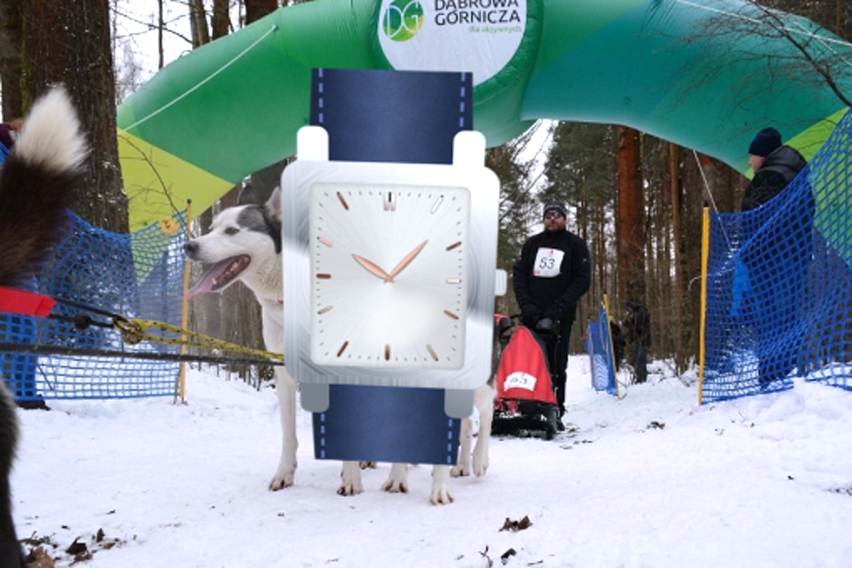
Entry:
10 h 07 min
